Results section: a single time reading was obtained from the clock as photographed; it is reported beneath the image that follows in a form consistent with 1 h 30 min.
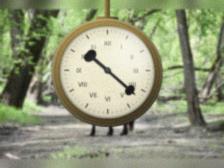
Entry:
10 h 22 min
